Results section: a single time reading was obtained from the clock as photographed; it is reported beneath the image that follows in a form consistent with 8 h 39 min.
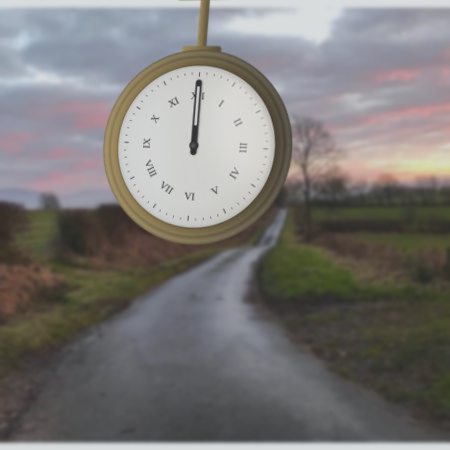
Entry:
12 h 00 min
